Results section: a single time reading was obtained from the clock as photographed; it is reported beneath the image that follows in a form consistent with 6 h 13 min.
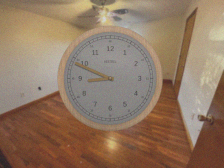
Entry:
8 h 49 min
